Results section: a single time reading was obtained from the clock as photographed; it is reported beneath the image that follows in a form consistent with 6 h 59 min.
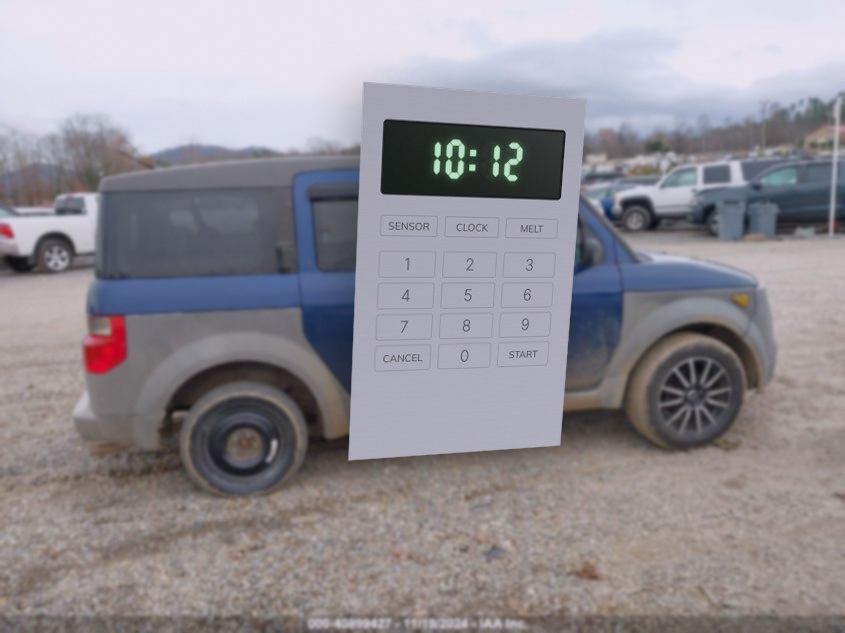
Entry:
10 h 12 min
